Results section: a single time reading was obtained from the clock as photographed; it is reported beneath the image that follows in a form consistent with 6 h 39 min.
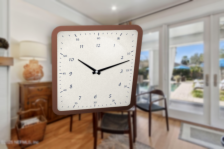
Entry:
10 h 12 min
